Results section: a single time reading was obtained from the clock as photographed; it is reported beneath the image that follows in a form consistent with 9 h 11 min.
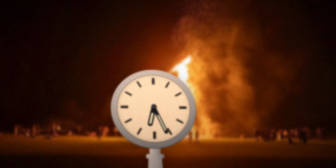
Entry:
6 h 26 min
